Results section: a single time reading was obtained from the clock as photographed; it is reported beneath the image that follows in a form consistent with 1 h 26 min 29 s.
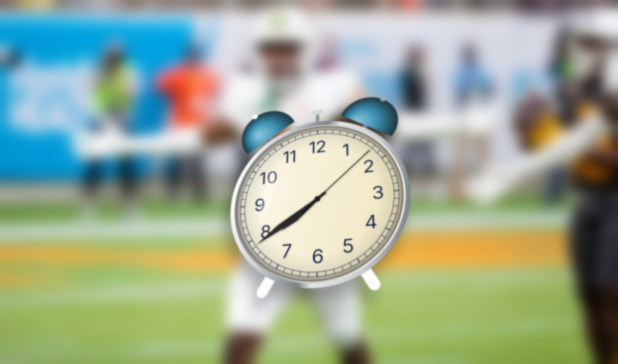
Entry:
7 h 39 min 08 s
